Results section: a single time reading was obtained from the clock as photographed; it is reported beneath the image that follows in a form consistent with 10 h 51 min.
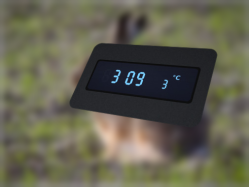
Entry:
3 h 09 min
